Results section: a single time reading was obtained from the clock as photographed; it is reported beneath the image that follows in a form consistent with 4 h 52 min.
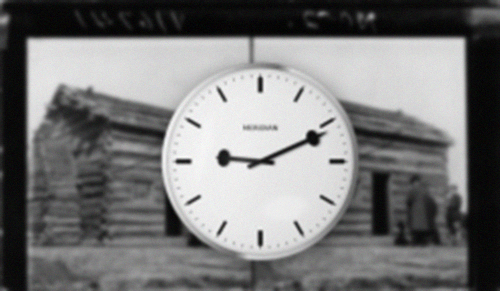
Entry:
9 h 11 min
